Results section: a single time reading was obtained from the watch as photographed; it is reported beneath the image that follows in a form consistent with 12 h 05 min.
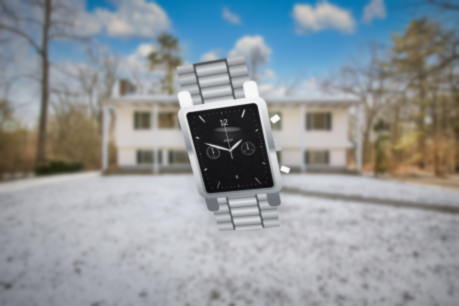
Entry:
1 h 49 min
